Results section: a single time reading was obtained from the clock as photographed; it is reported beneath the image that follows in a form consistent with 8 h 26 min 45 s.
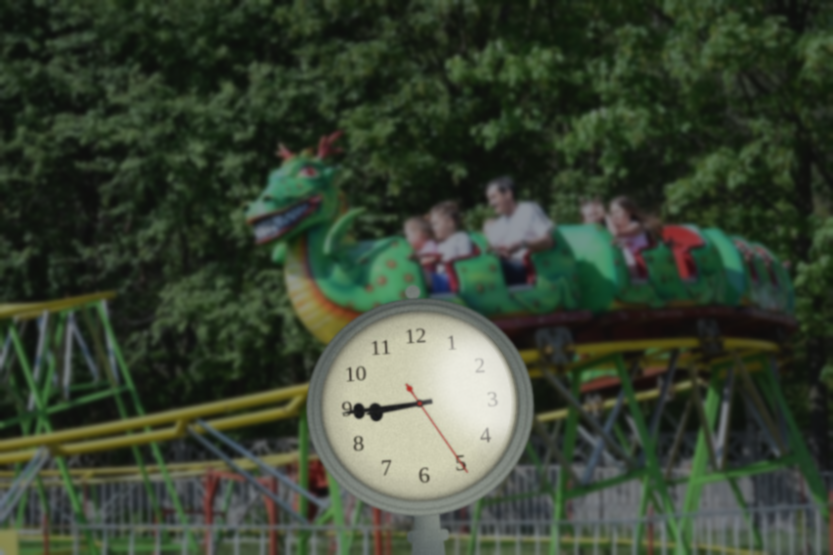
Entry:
8 h 44 min 25 s
